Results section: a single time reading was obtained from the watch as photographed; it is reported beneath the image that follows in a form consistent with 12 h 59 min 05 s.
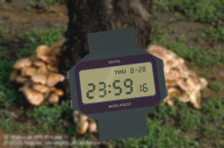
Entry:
23 h 59 min 16 s
